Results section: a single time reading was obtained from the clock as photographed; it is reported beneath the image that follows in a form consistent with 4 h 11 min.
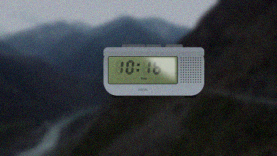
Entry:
10 h 16 min
